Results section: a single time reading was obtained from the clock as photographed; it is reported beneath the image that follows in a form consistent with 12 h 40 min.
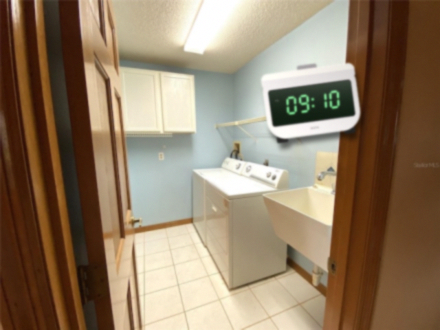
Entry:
9 h 10 min
